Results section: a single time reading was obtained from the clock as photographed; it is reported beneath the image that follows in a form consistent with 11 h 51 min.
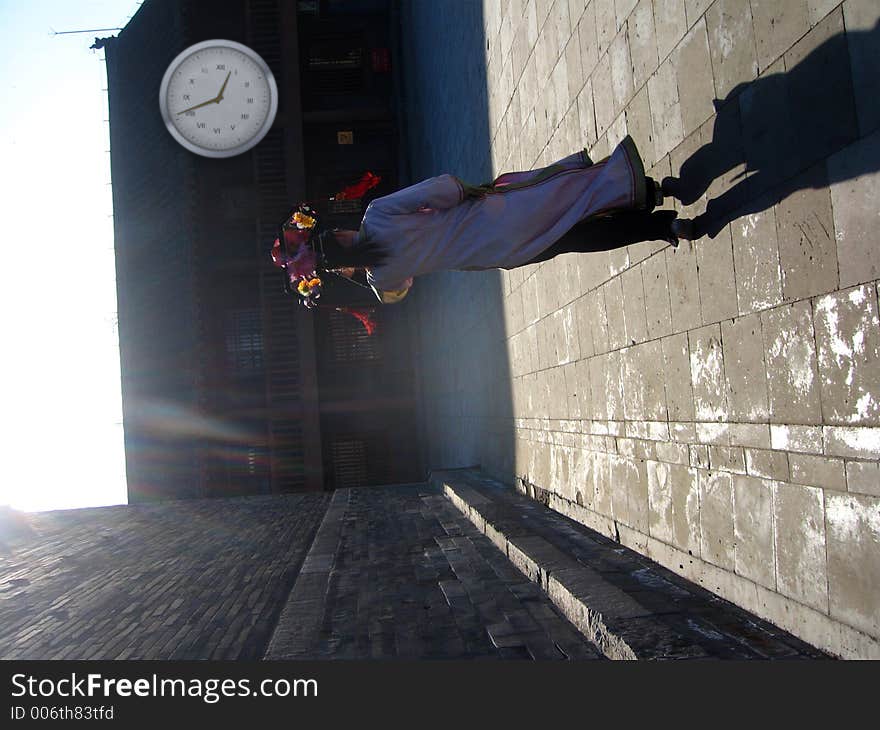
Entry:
12 h 41 min
